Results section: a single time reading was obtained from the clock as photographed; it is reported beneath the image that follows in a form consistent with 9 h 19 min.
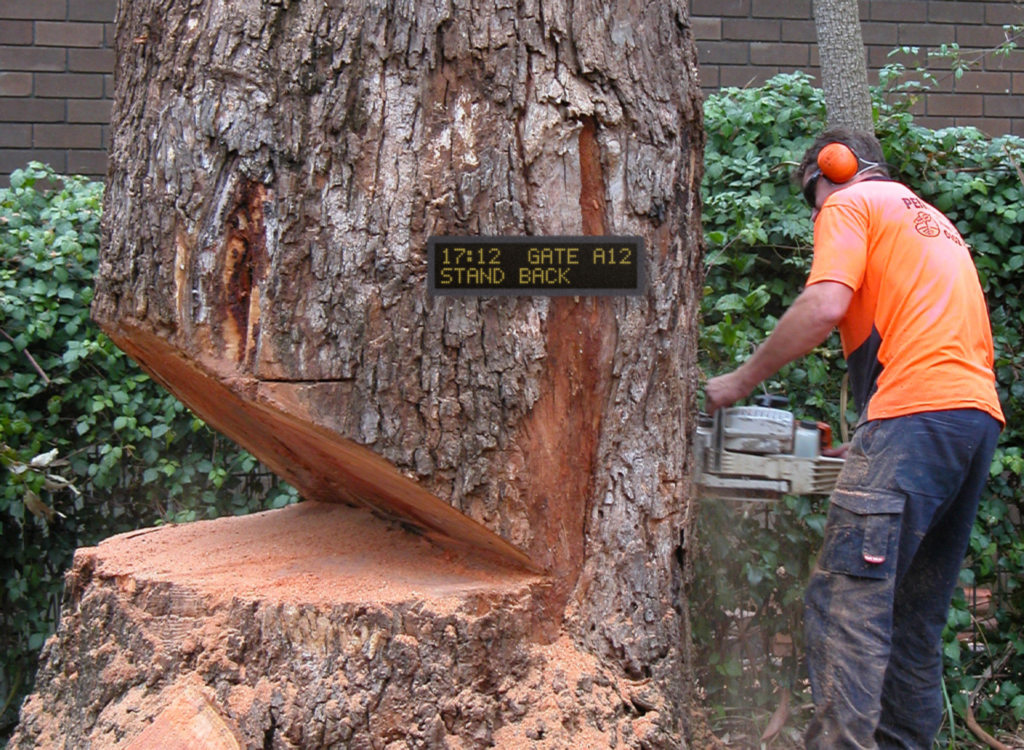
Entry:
17 h 12 min
